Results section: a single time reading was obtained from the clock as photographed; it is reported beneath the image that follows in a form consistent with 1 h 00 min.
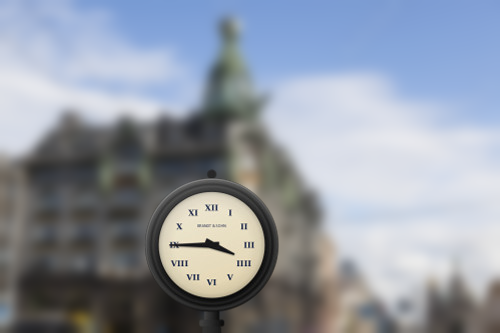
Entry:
3 h 45 min
